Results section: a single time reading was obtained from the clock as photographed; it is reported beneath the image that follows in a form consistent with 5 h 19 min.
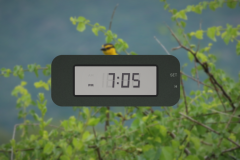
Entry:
7 h 05 min
